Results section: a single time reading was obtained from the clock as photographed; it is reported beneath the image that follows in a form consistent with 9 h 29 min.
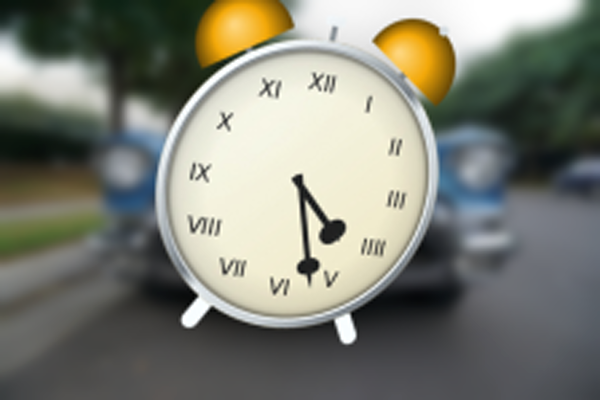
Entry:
4 h 27 min
